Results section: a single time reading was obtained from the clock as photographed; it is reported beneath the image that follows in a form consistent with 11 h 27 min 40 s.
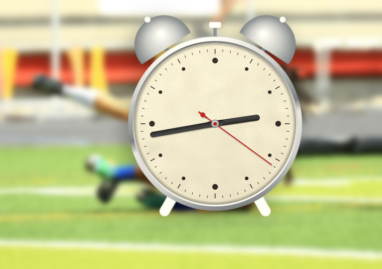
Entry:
2 h 43 min 21 s
